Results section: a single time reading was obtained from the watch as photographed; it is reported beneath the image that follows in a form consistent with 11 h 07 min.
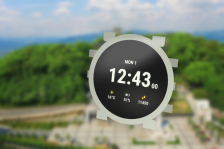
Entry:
12 h 43 min
